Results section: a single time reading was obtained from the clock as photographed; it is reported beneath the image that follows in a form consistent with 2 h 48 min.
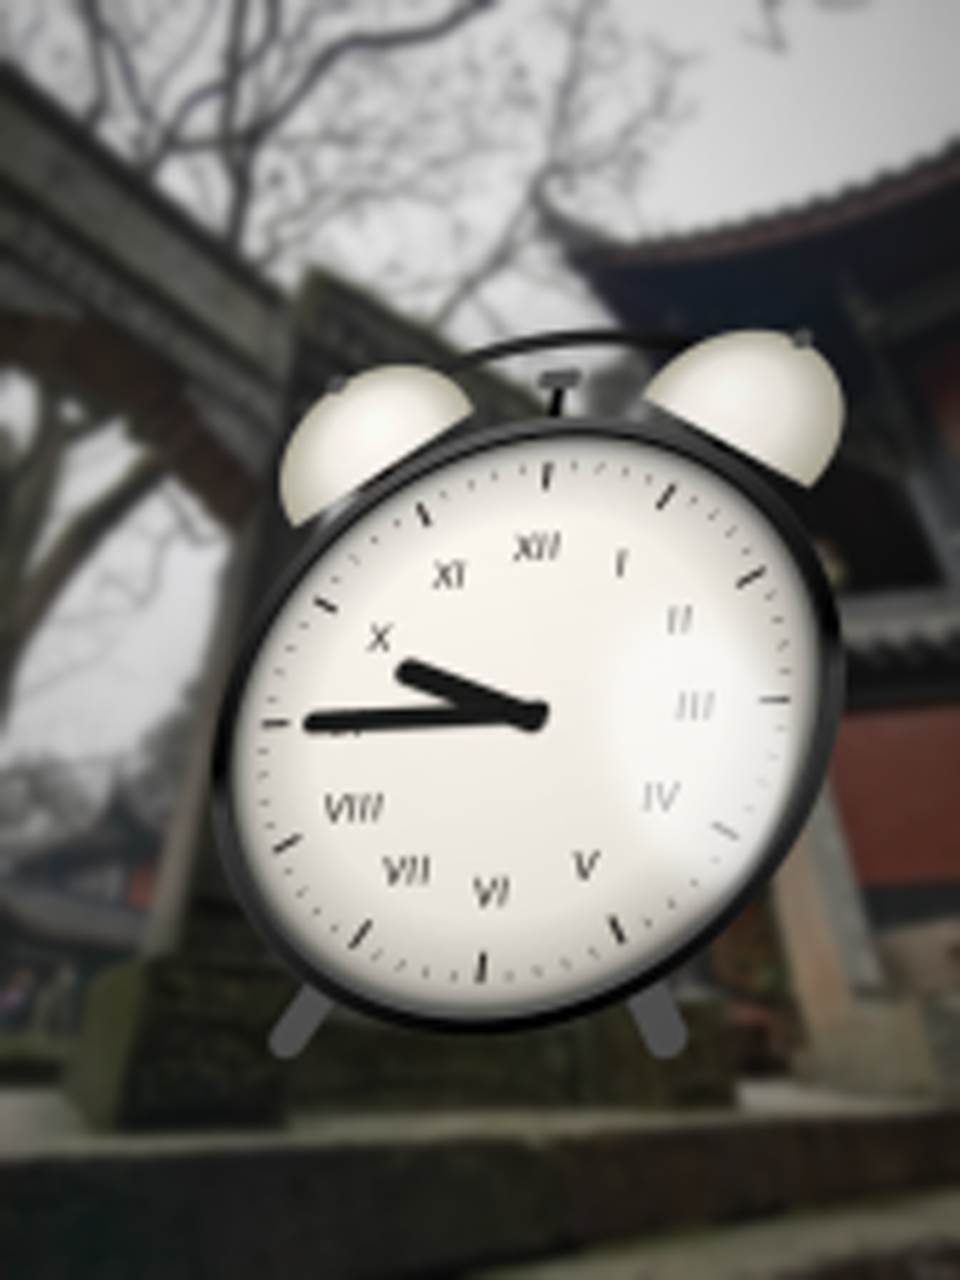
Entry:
9 h 45 min
